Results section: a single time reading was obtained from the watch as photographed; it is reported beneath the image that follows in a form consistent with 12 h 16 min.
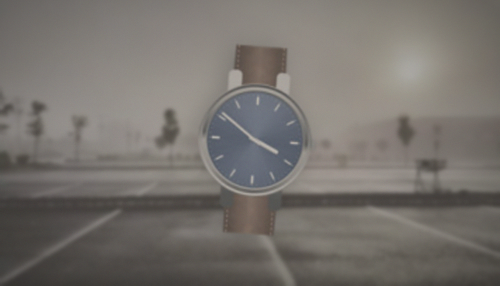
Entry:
3 h 51 min
